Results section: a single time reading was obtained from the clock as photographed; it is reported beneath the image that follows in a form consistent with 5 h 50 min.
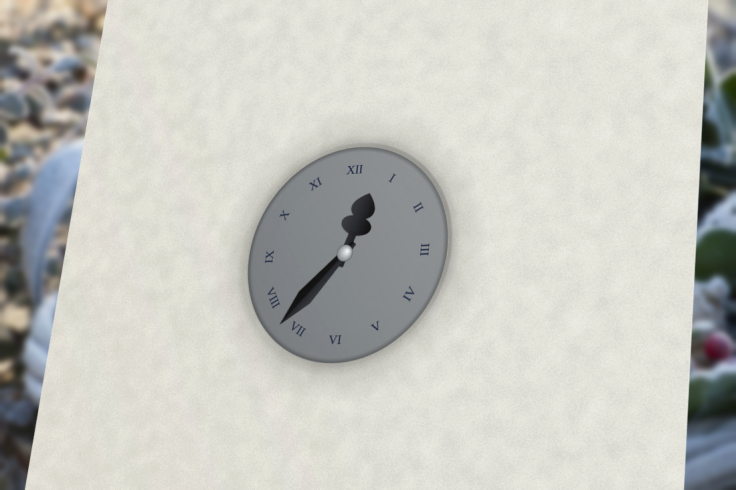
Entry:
12 h 37 min
